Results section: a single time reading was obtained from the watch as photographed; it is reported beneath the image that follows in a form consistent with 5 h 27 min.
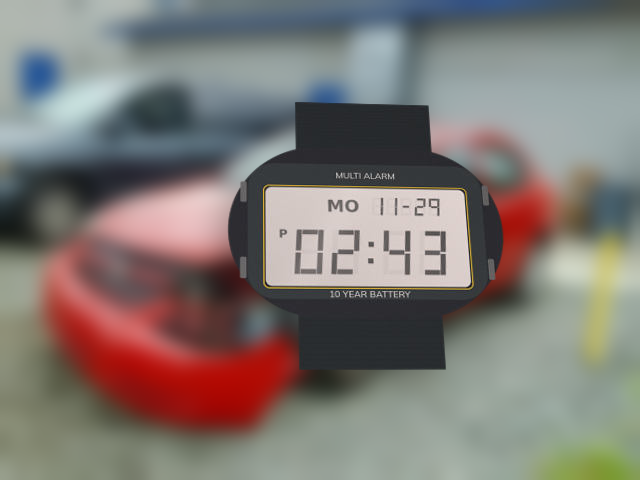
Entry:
2 h 43 min
